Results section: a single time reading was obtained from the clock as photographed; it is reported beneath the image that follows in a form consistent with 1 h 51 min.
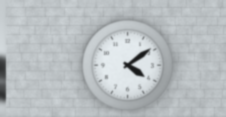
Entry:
4 h 09 min
